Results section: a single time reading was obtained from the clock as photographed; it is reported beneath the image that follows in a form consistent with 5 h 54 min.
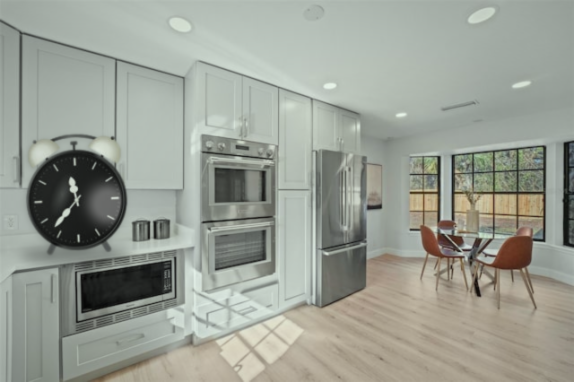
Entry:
11 h 37 min
